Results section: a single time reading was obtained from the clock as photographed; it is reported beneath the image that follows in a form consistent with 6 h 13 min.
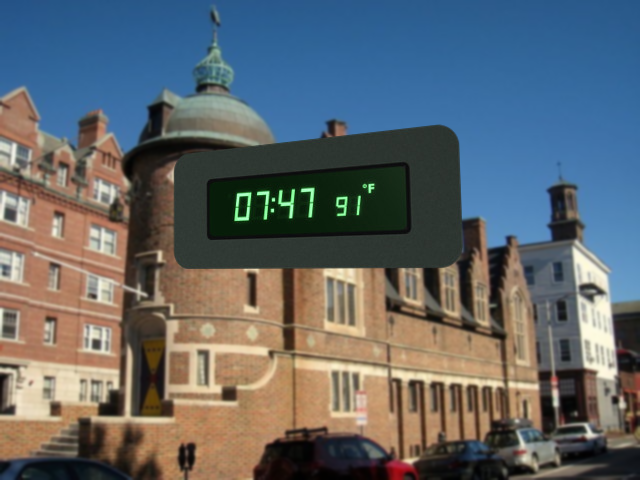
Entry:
7 h 47 min
